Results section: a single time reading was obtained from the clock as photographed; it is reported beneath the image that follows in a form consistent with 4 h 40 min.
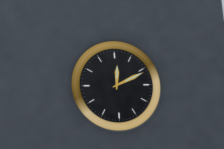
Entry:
12 h 11 min
